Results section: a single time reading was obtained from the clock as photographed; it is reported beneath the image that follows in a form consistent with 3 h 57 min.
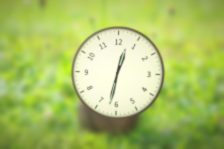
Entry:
12 h 32 min
